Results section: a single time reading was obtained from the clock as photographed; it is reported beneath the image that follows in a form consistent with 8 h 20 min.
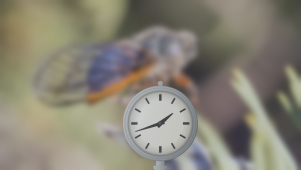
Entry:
1 h 42 min
